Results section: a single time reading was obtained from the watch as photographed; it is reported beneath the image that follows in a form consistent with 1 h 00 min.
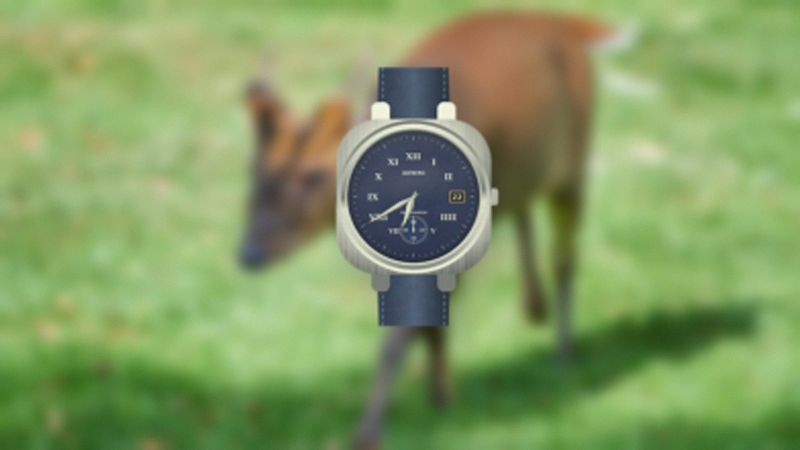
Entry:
6 h 40 min
